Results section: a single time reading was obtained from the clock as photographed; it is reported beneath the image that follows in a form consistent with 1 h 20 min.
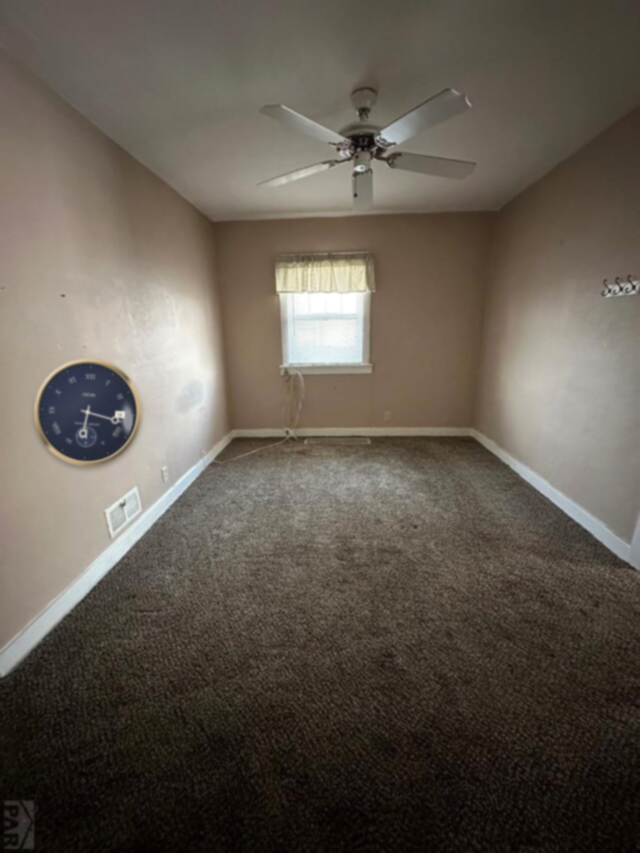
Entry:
6 h 17 min
